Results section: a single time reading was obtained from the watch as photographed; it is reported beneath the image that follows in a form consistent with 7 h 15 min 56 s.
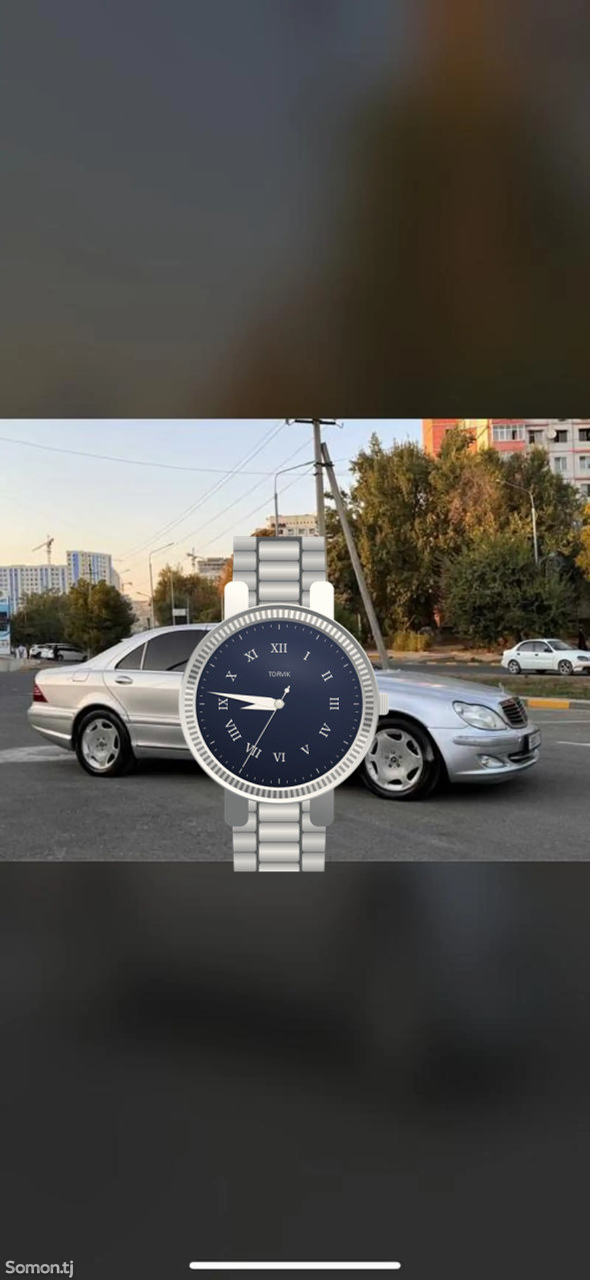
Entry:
8 h 46 min 35 s
